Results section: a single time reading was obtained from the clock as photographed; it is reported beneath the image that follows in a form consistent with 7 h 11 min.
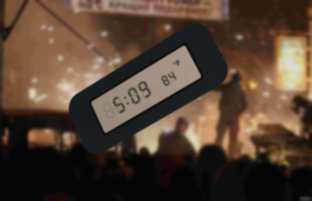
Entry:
5 h 09 min
